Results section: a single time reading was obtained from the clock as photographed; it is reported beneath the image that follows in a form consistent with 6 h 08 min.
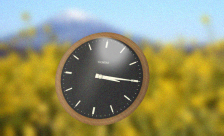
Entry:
3 h 15 min
